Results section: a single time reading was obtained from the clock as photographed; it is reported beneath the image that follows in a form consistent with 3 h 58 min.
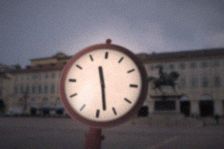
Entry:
11 h 28 min
